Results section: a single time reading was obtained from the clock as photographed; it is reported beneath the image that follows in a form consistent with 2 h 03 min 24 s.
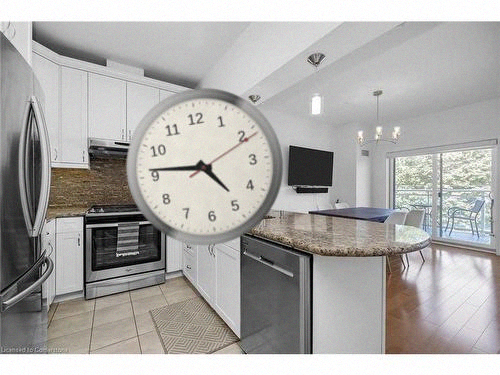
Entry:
4 h 46 min 11 s
